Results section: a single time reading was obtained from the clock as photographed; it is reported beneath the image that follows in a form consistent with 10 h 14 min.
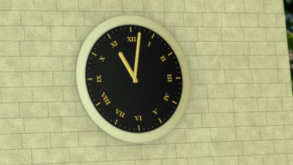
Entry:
11 h 02 min
